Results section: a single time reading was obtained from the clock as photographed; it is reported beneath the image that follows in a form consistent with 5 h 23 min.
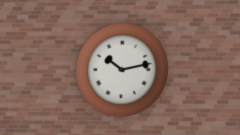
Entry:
10 h 13 min
